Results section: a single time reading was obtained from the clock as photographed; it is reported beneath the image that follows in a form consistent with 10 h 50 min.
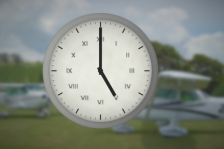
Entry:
5 h 00 min
